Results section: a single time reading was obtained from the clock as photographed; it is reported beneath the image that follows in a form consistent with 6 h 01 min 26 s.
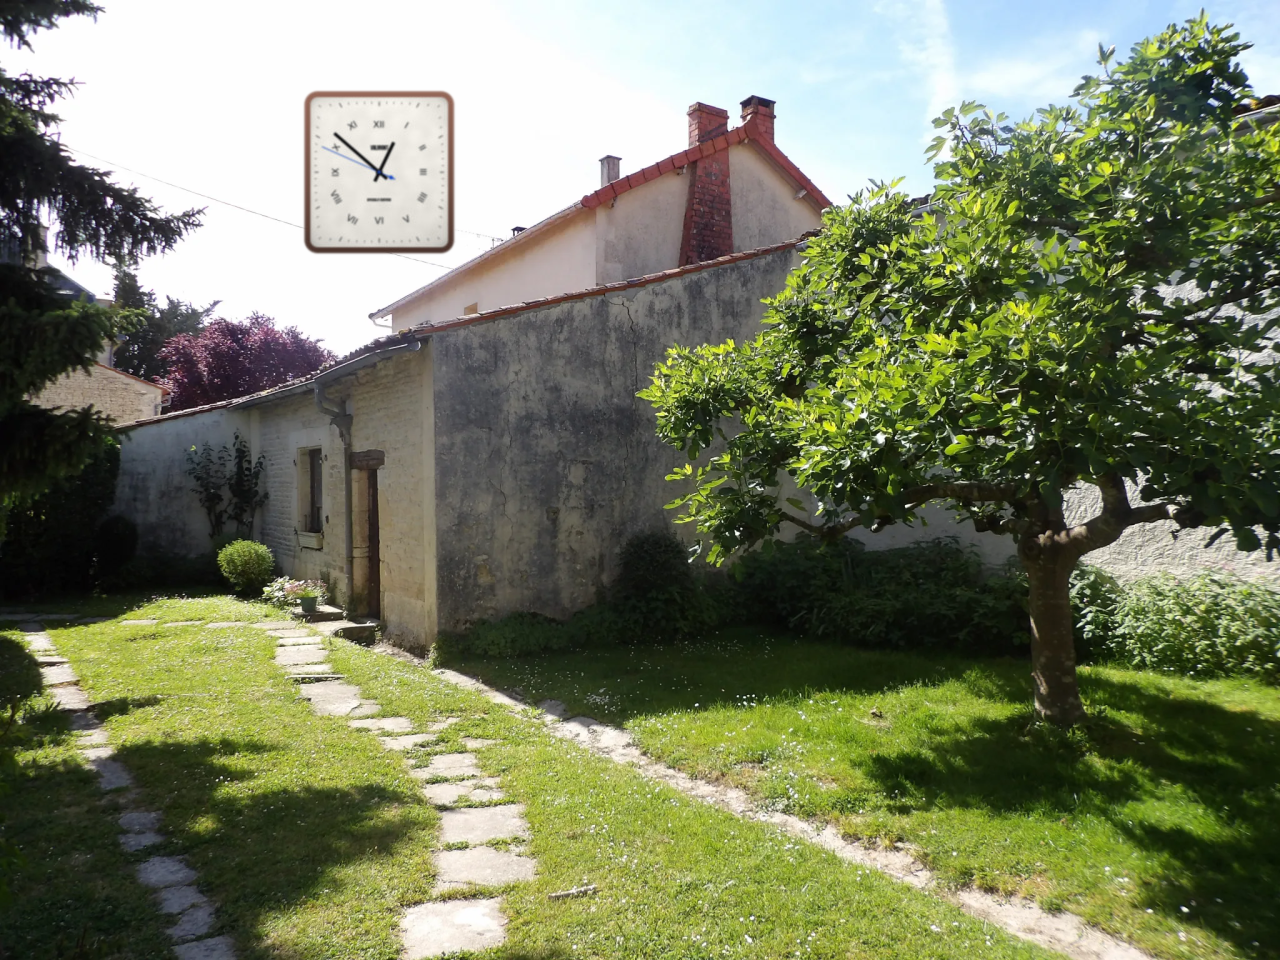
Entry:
12 h 51 min 49 s
